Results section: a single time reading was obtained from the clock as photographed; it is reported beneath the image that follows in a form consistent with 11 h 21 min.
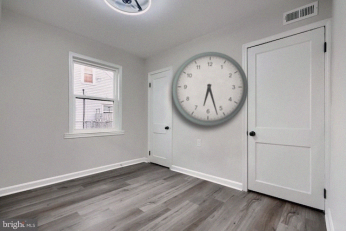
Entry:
6 h 27 min
